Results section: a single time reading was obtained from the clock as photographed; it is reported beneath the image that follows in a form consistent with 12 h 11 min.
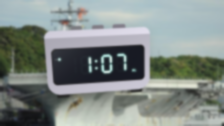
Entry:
1 h 07 min
